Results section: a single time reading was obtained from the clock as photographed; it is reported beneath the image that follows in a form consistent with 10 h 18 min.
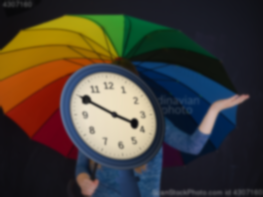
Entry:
3 h 50 min
